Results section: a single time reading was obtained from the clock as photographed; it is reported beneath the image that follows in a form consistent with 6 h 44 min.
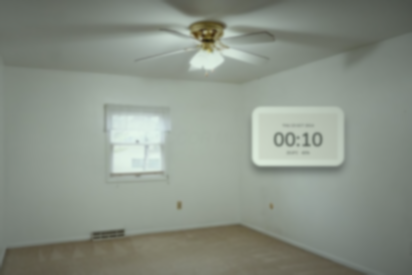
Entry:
0 h 10 min
